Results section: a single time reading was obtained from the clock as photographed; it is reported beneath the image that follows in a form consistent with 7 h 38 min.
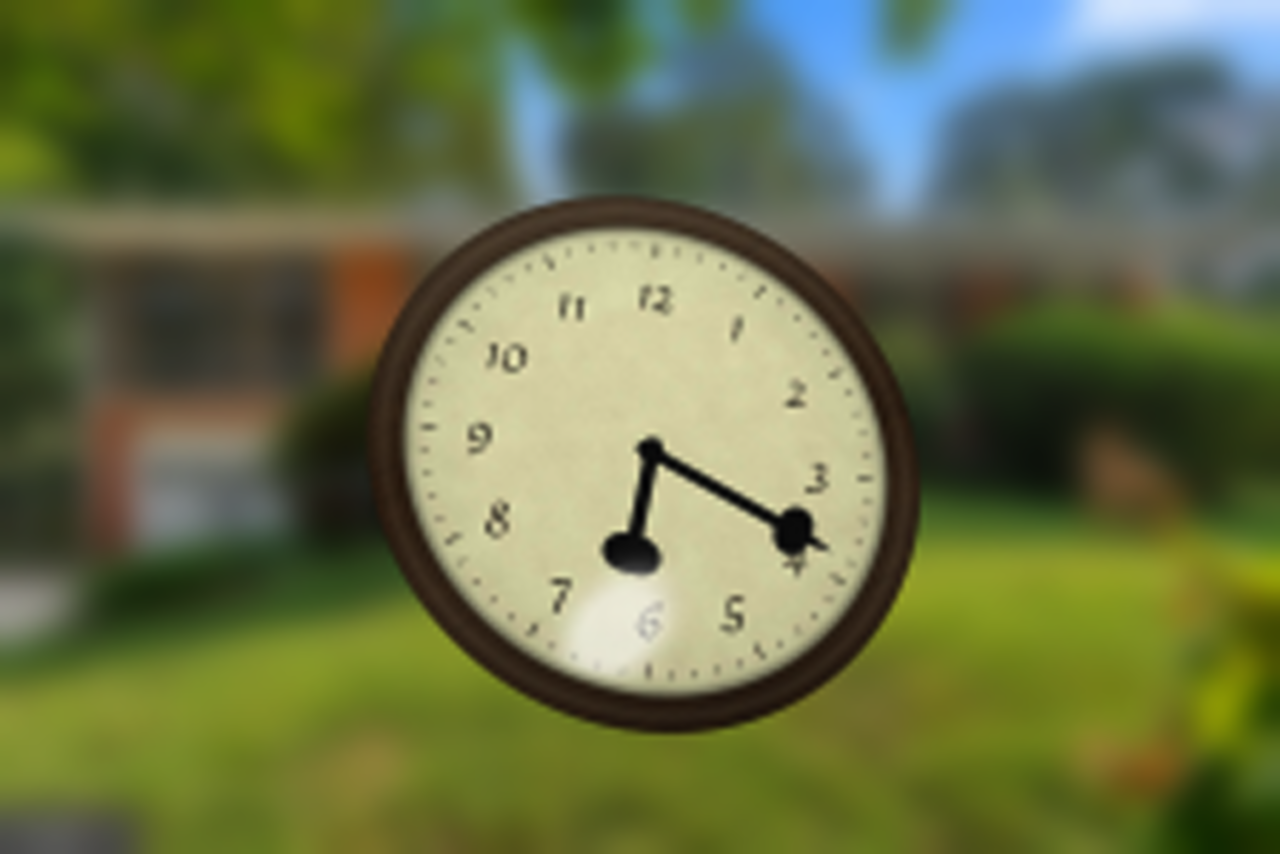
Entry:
6 h 19 min
